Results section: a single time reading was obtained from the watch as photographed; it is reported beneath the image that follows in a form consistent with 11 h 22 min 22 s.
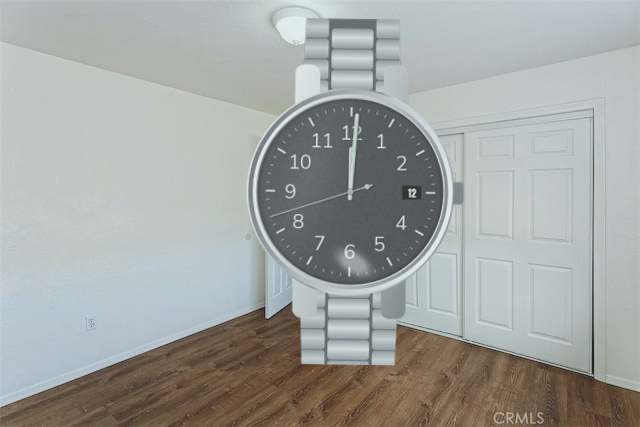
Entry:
12 h 00 min 42 s
